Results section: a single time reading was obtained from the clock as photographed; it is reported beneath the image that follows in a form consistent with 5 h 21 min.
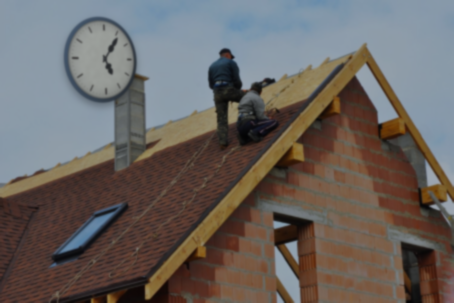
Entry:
5 h 06 min
